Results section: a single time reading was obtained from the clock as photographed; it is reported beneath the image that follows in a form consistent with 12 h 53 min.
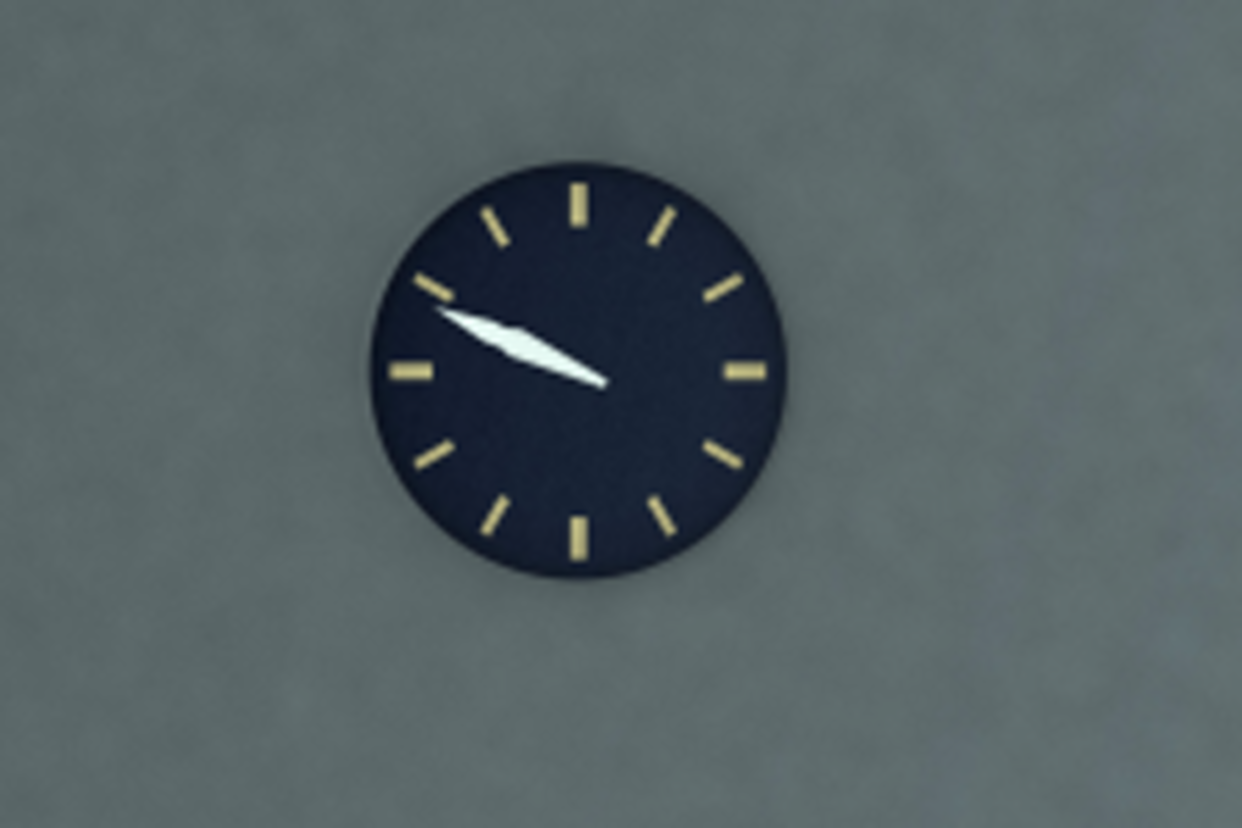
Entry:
9 h 49 min
